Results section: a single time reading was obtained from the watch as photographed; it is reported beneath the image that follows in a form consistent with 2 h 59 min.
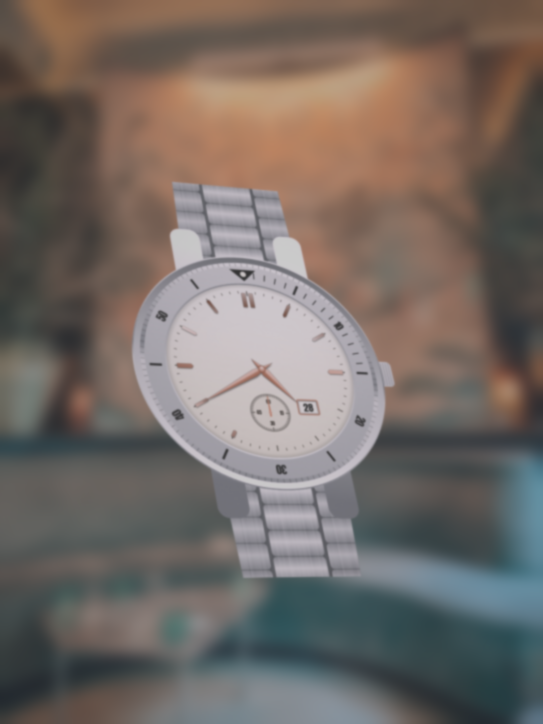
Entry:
4 h 40 min
